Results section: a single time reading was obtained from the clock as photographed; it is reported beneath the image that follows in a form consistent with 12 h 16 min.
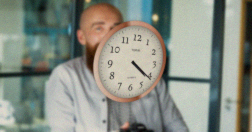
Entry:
4 h 21 min
